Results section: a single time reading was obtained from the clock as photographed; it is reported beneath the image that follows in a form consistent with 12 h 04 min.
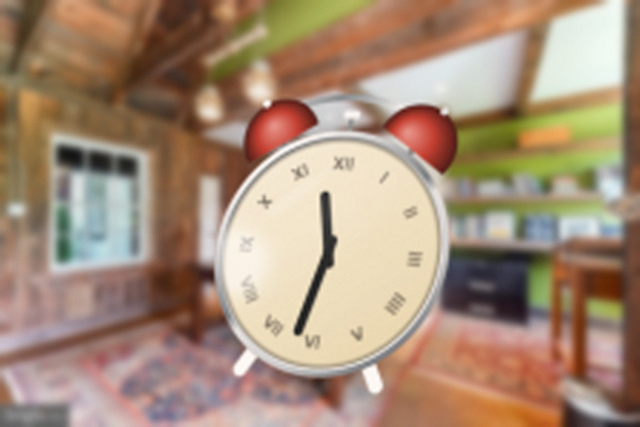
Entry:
11 h 32 min
